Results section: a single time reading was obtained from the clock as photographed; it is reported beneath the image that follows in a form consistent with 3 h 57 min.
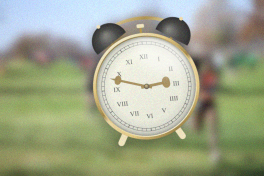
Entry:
2 h 48 min
